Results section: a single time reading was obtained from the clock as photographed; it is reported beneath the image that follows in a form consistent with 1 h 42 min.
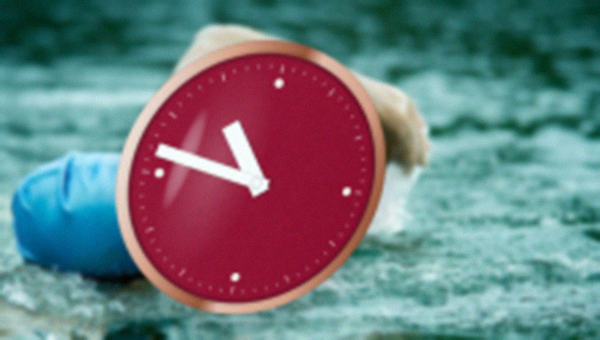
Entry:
10 h 47 min
